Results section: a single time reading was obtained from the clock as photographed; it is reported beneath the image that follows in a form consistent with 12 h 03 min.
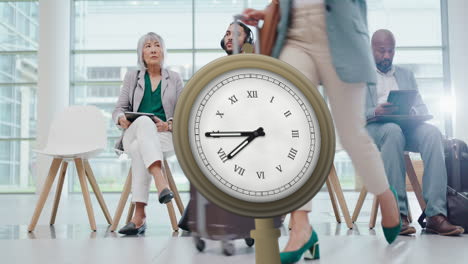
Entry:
7 h 45 min
